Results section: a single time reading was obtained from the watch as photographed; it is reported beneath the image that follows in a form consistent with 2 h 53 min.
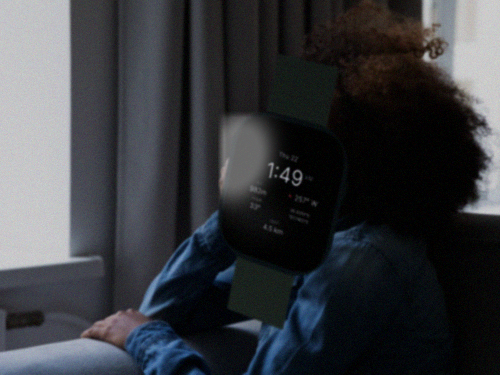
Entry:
1 h 49 min
